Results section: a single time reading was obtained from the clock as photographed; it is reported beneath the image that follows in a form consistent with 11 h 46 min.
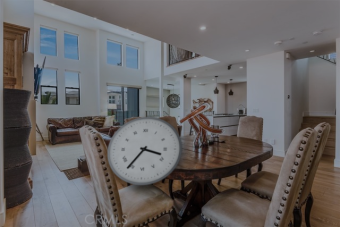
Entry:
3 h 36 min
